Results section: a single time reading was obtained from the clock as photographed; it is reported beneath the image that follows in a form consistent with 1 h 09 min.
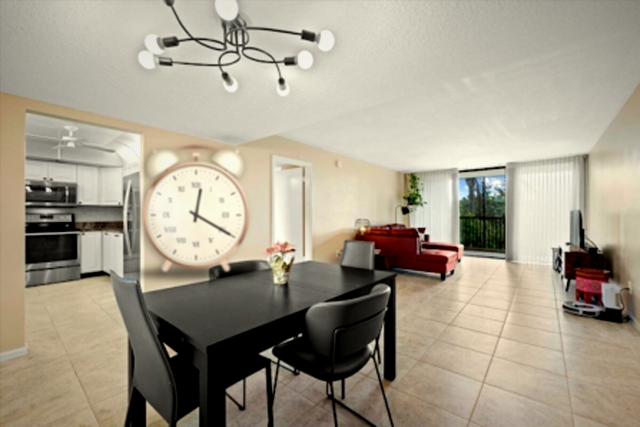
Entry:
12 h 20 min
